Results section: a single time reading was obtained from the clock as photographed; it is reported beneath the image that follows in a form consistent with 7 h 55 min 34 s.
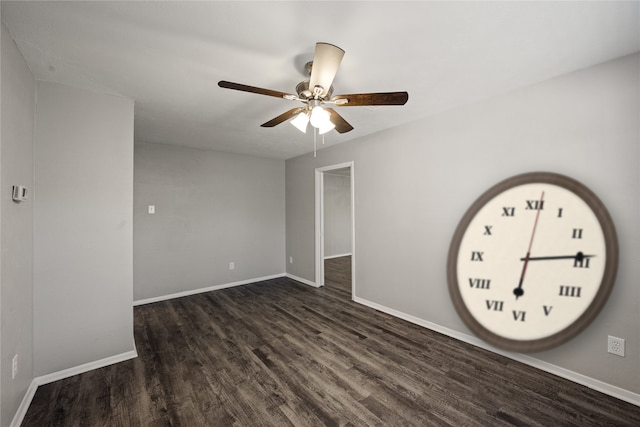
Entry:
6 h 14 min 01 s
